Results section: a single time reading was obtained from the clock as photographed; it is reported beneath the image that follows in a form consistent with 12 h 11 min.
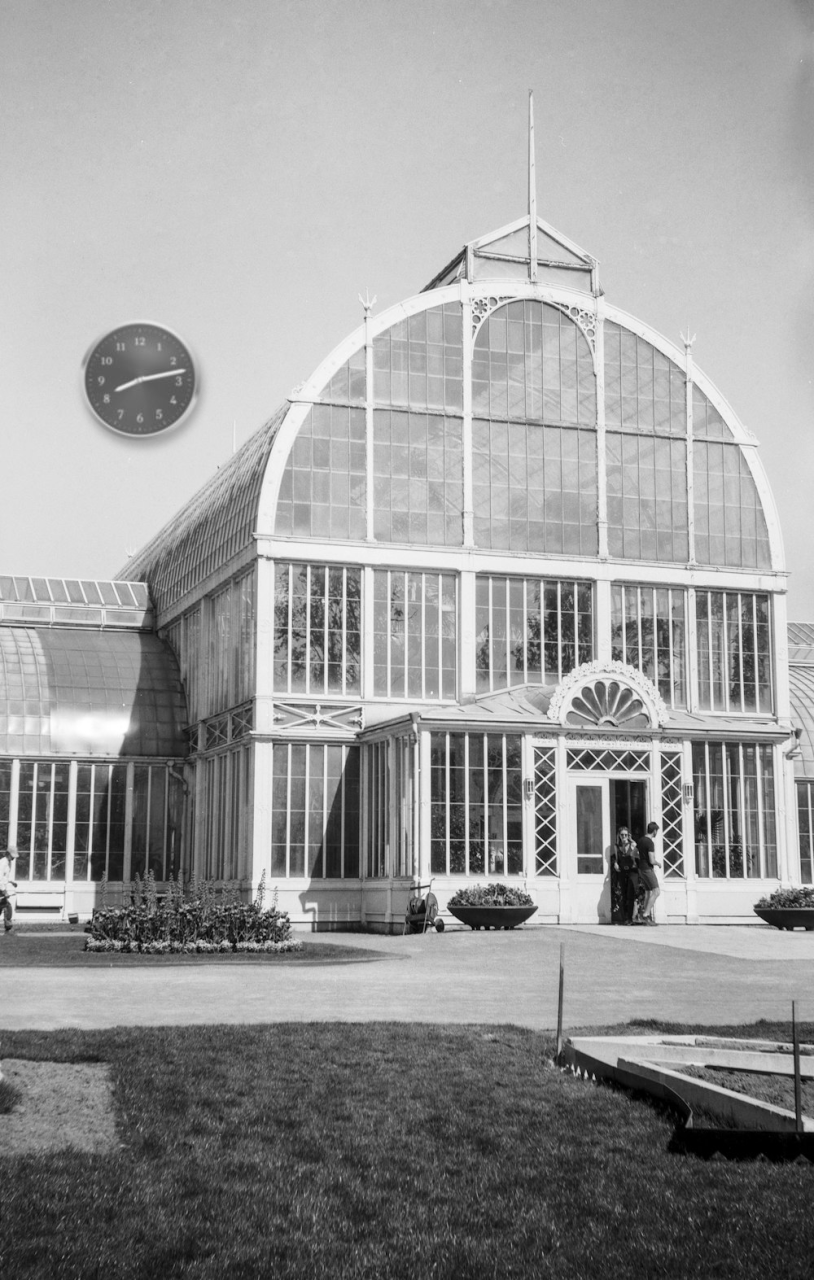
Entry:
8 h 13 min
